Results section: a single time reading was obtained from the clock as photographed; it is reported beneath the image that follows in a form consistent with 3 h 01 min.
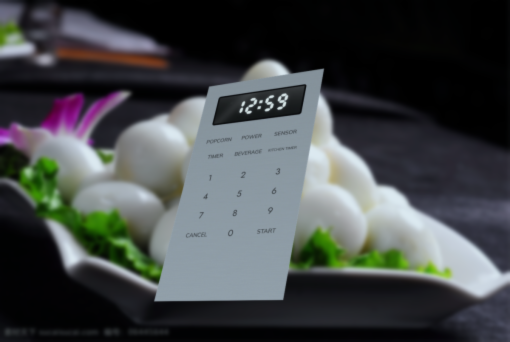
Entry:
12 h 59 min
